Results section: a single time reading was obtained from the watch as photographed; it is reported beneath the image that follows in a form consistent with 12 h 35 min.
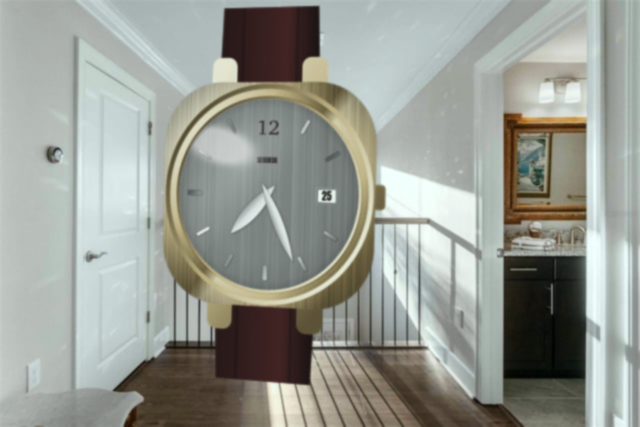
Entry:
7 h 26 min
